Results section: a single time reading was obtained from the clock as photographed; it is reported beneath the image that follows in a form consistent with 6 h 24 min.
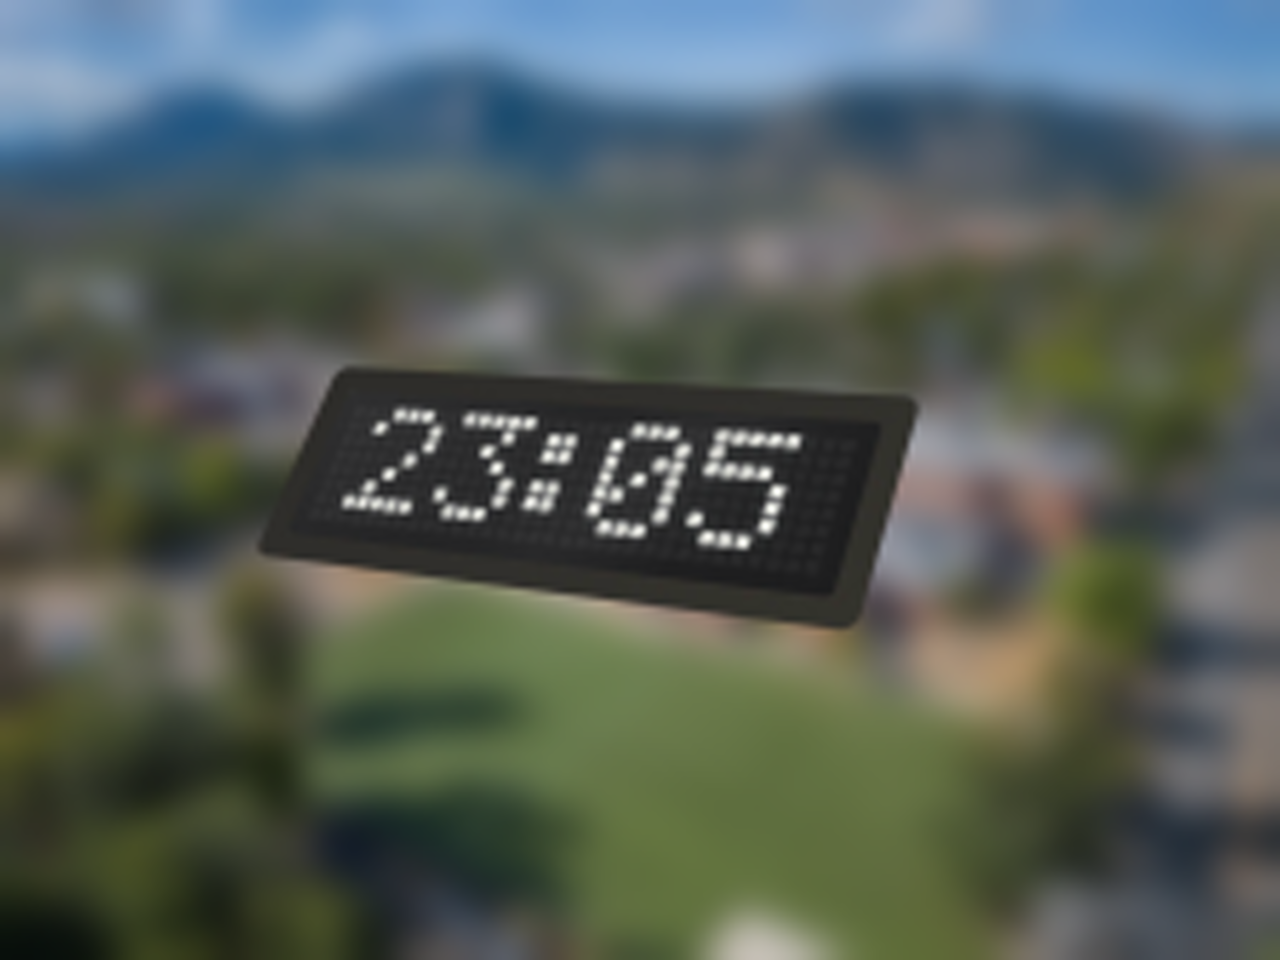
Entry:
23 h 05 min
